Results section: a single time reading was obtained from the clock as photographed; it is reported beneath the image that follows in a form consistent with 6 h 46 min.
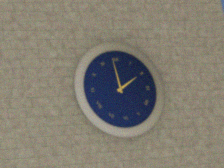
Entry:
1 h 59 min
